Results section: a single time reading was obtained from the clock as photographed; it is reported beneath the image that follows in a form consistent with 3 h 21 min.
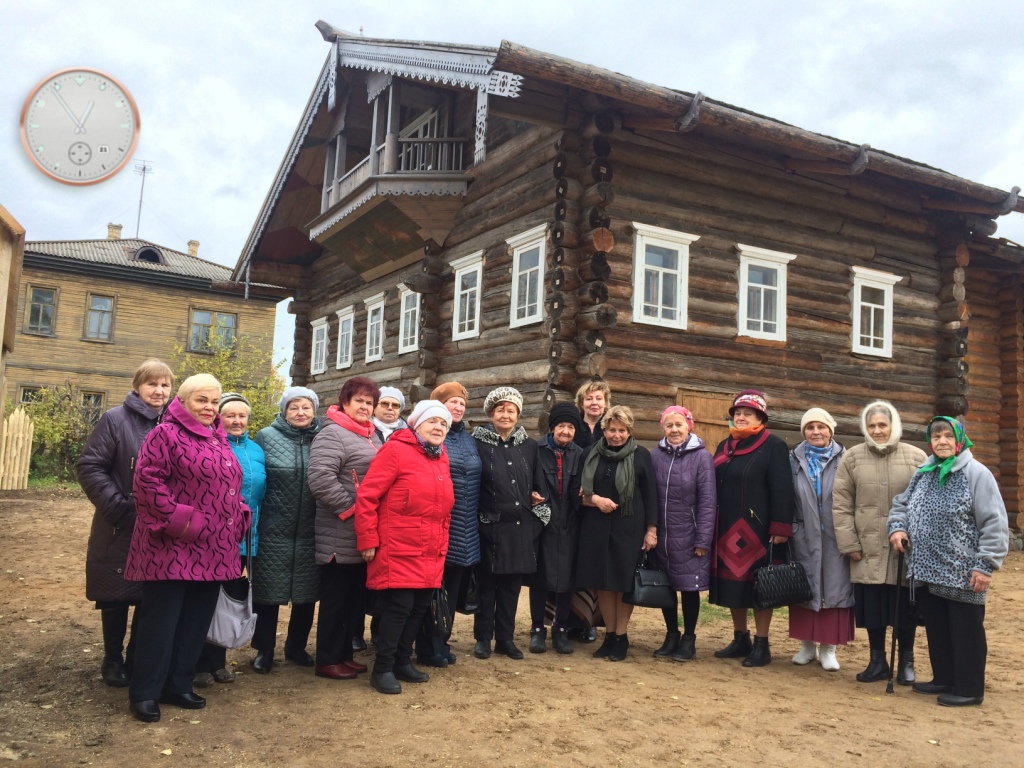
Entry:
12 h 54 min
